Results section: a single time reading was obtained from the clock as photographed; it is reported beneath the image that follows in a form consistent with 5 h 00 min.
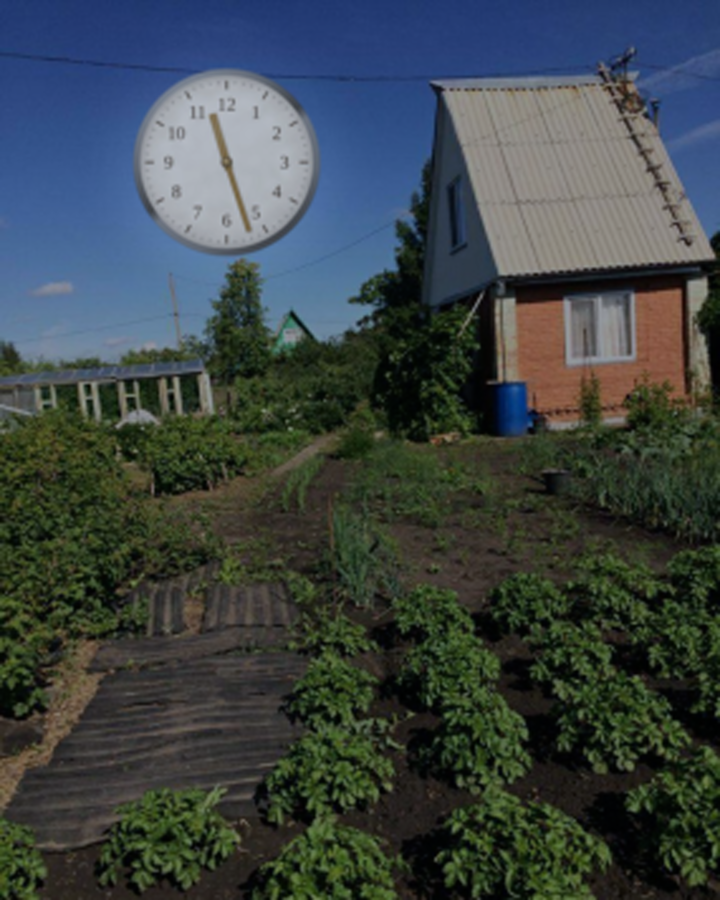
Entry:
11 h 27 min
